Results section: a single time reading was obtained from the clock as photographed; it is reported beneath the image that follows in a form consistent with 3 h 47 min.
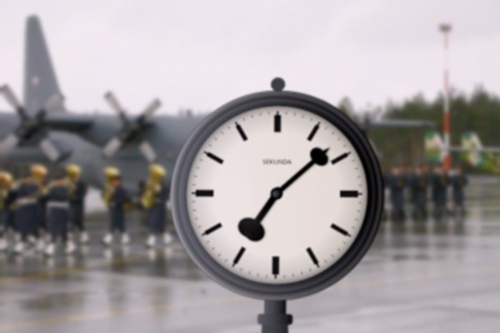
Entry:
7 h 08 min
